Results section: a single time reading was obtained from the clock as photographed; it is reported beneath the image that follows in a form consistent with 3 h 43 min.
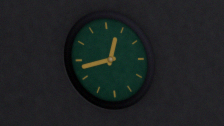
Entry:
12 h 43 min
